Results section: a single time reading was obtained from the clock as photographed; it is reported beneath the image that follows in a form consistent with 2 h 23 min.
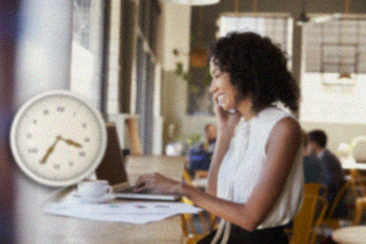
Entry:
3 h 35 min
